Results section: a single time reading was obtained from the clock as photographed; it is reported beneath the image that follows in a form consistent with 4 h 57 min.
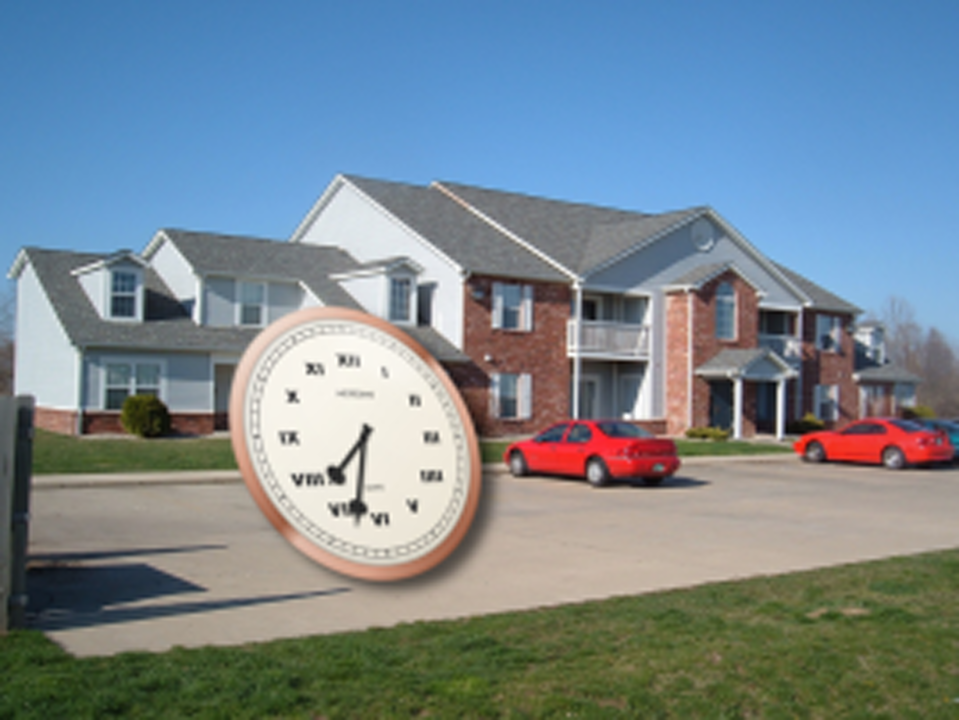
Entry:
7 h 33 min
